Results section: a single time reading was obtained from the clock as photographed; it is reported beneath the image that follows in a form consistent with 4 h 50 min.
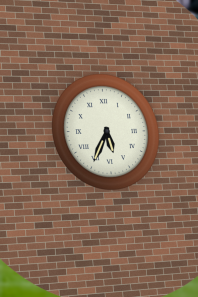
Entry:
5 h 35 min
